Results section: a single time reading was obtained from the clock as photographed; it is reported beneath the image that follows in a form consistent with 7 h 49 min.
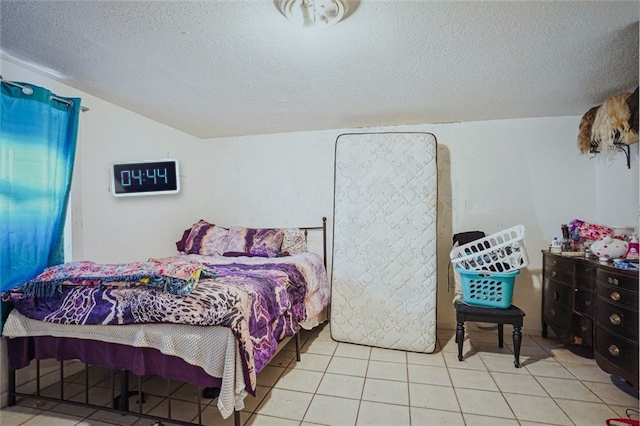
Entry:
4 h 44 min
